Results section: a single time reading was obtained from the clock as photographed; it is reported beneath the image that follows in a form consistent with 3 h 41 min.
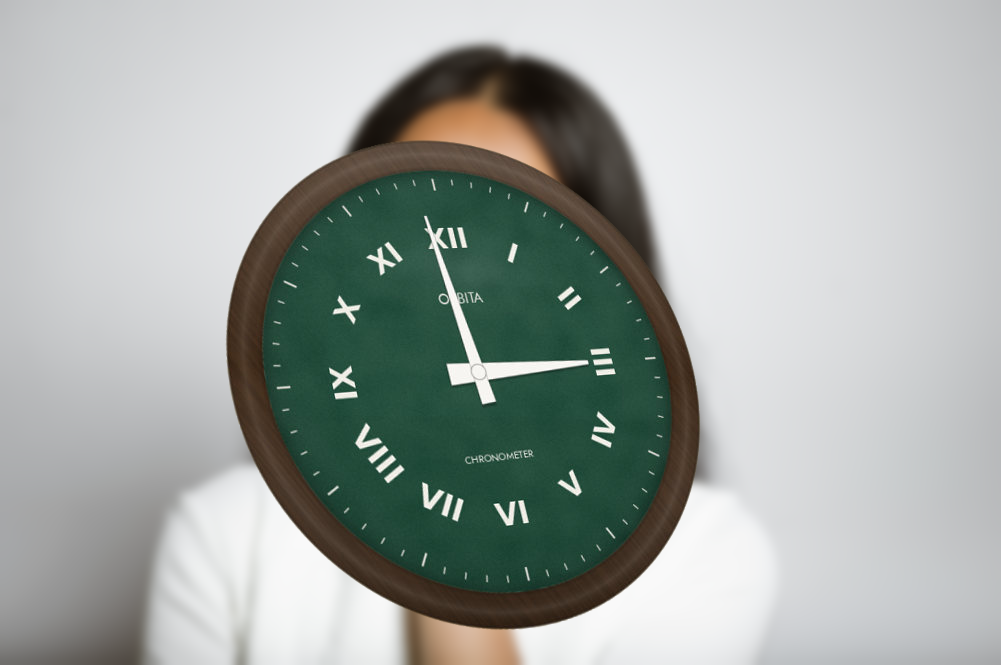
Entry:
2 h 59 min
